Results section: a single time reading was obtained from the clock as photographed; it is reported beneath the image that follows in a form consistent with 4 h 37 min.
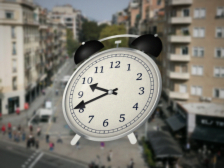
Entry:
9 h 41 min
